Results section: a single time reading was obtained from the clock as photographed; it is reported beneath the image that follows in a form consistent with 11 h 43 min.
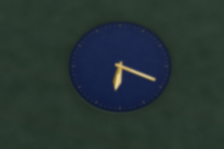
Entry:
6 h 19 min
